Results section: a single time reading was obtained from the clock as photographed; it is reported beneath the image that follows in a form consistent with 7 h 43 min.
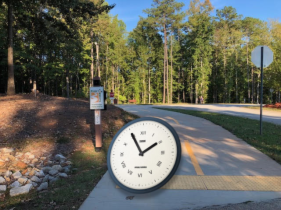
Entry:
1 h 55 min
